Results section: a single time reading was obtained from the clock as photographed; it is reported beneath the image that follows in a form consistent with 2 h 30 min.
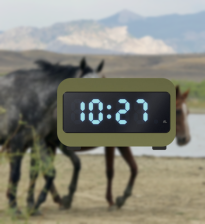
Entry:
10 h 27 min
